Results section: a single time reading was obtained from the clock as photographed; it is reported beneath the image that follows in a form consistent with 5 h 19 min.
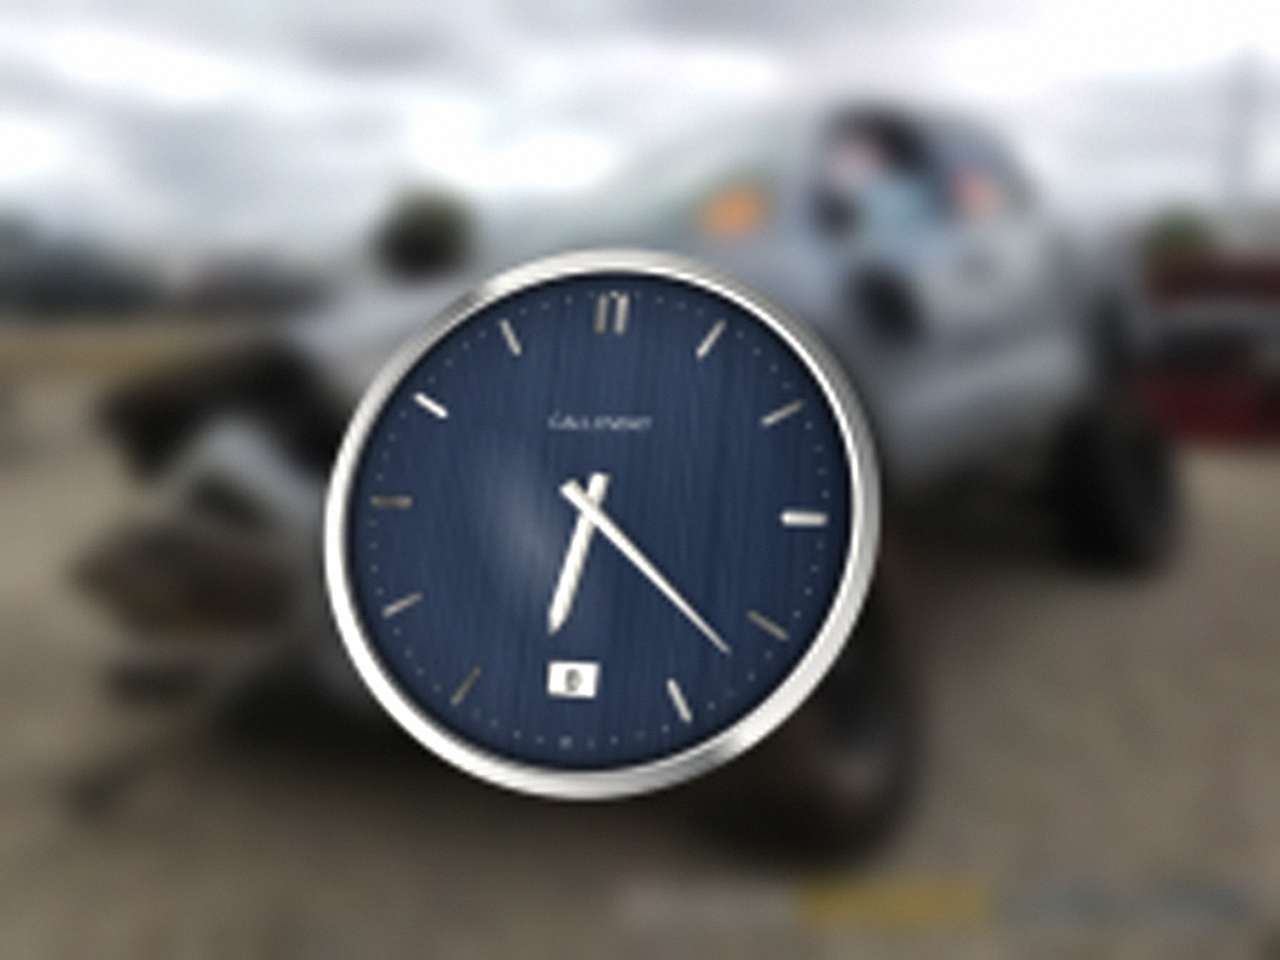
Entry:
6 h 22 min
